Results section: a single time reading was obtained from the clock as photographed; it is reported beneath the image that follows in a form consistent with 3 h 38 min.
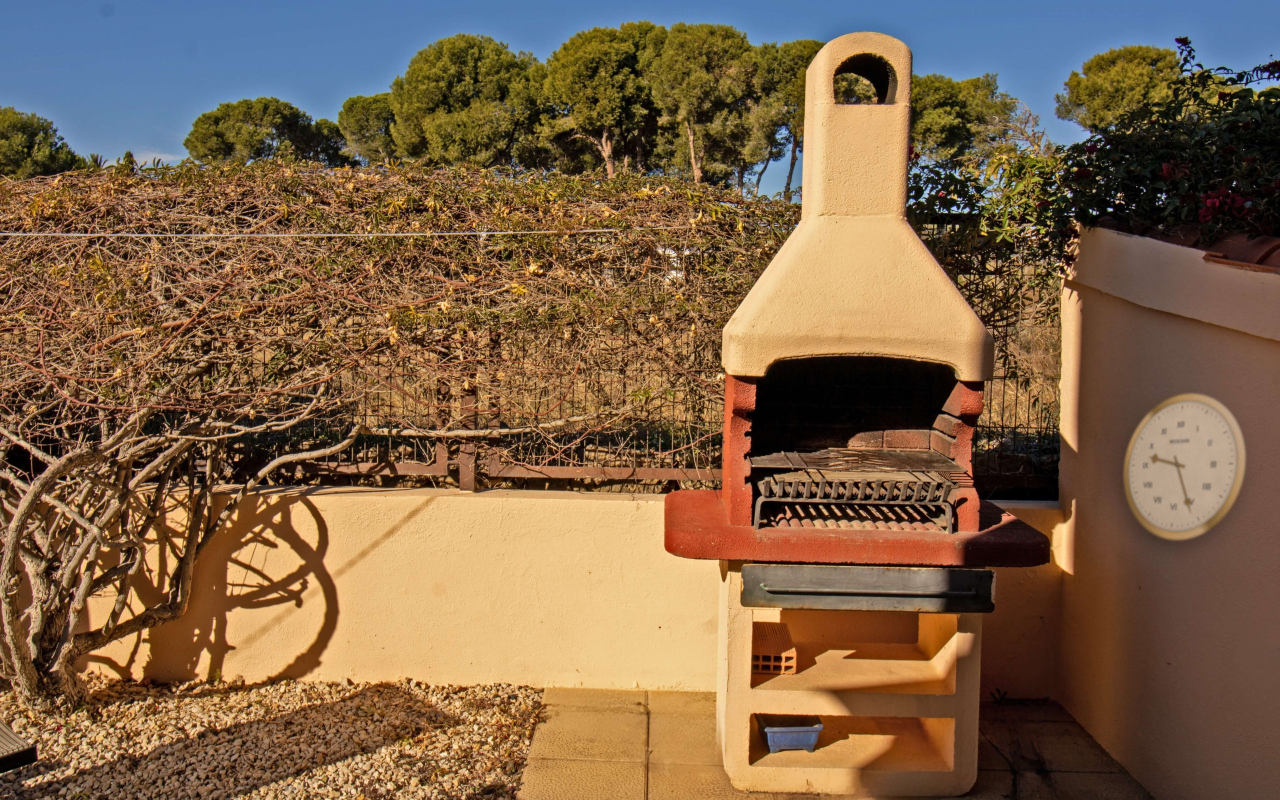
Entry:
9 h 26 min
